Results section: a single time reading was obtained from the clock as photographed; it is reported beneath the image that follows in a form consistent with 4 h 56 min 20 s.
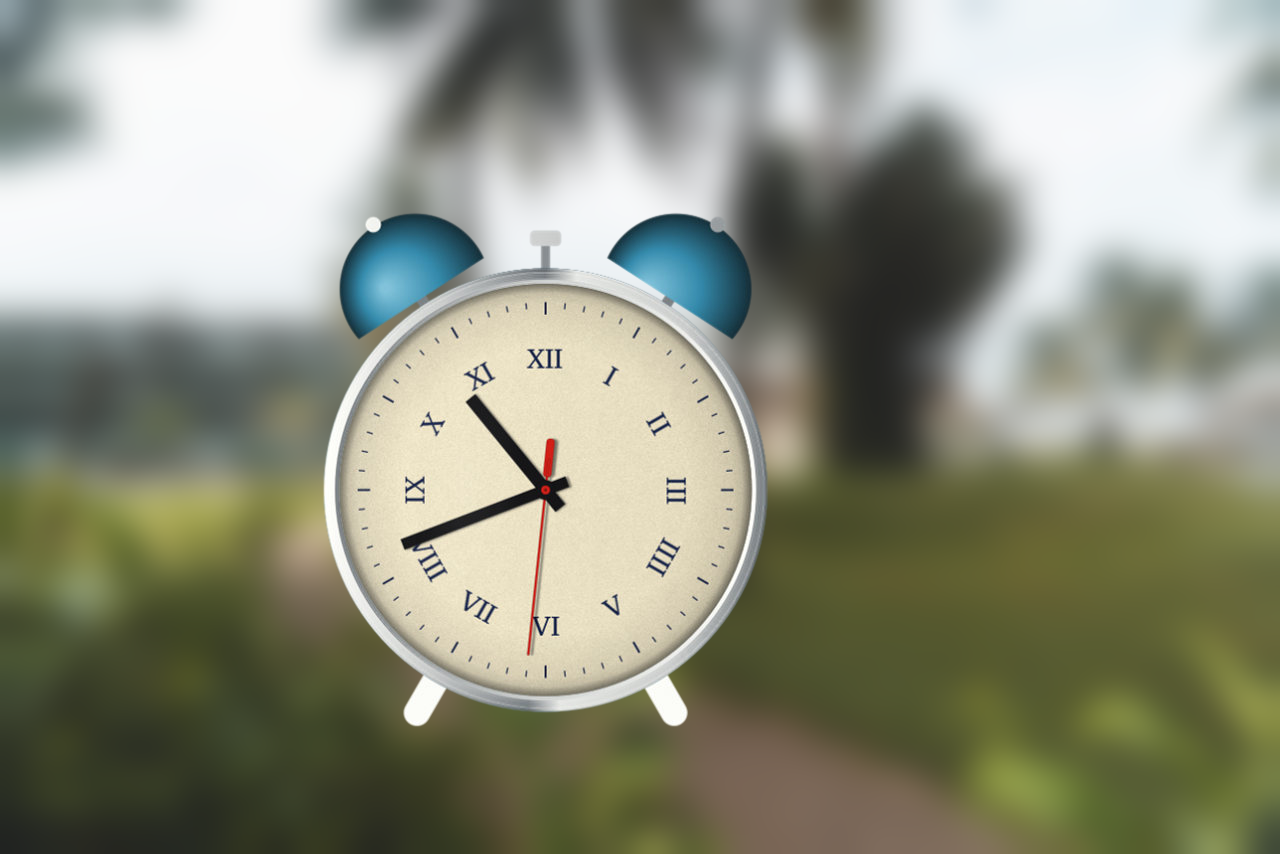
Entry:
10 h 41 min 31 s
